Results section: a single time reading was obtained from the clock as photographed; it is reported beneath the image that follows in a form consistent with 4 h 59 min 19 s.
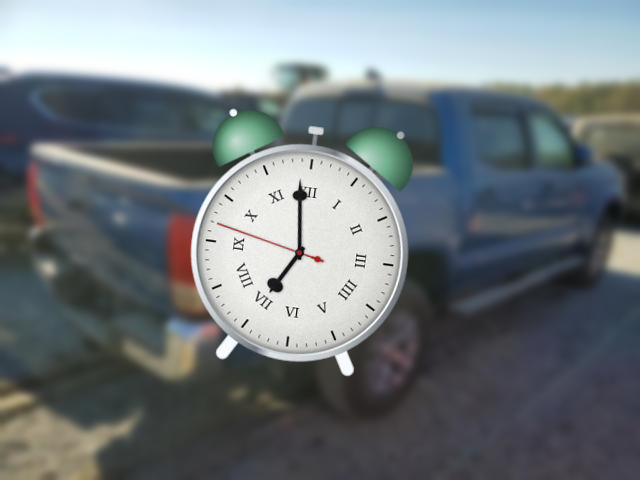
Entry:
6 h 58 min 47 s
